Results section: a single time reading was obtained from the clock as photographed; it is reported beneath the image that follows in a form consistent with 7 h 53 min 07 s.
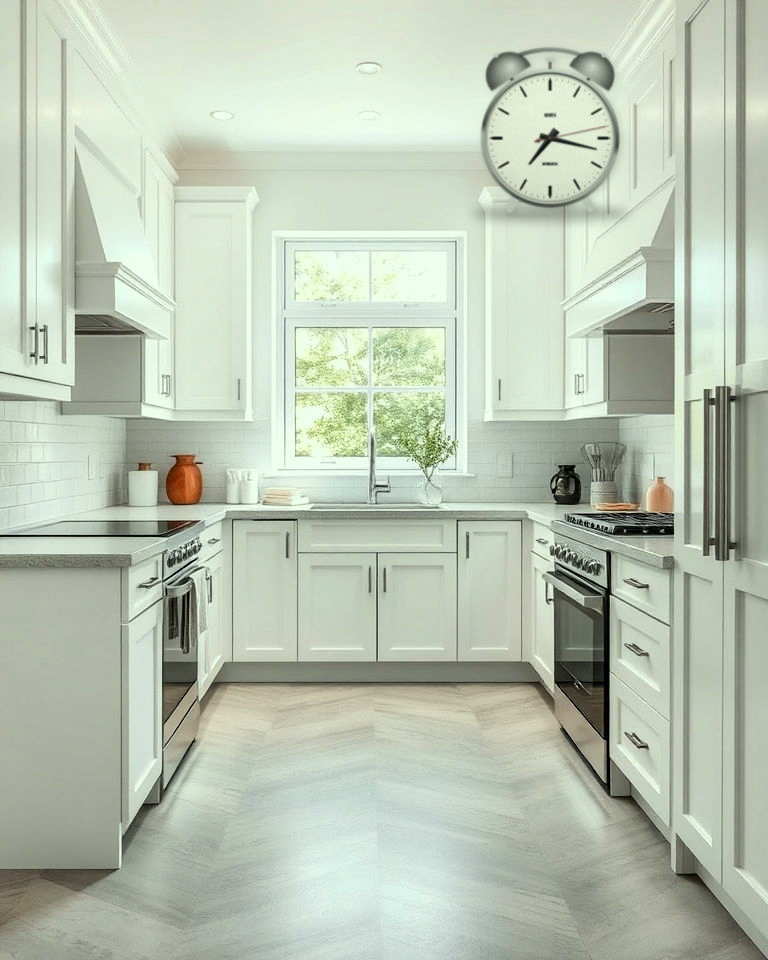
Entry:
7 h 17 min 13 s
